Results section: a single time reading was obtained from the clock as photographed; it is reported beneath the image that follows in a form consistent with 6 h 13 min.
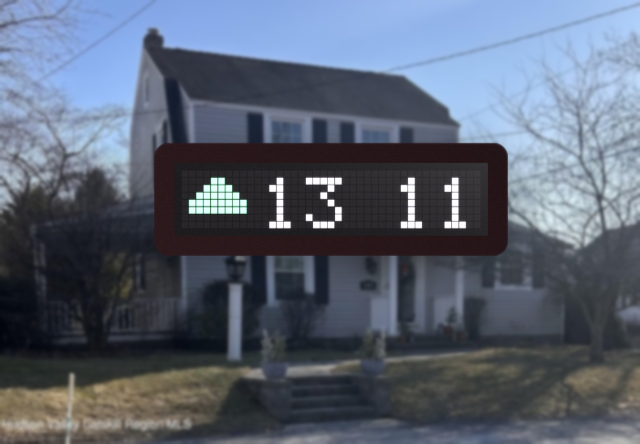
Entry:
13 h 11 min
